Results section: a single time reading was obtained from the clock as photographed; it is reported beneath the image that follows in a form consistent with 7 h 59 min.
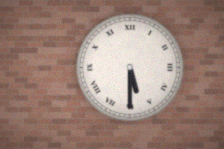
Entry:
5 h 30 min
